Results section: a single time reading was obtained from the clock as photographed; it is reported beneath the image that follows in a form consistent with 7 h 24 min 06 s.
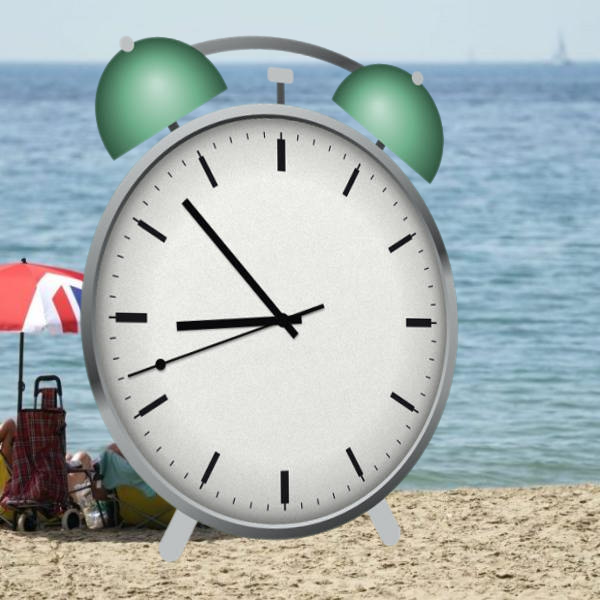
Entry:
8 h 52 min 42 s
